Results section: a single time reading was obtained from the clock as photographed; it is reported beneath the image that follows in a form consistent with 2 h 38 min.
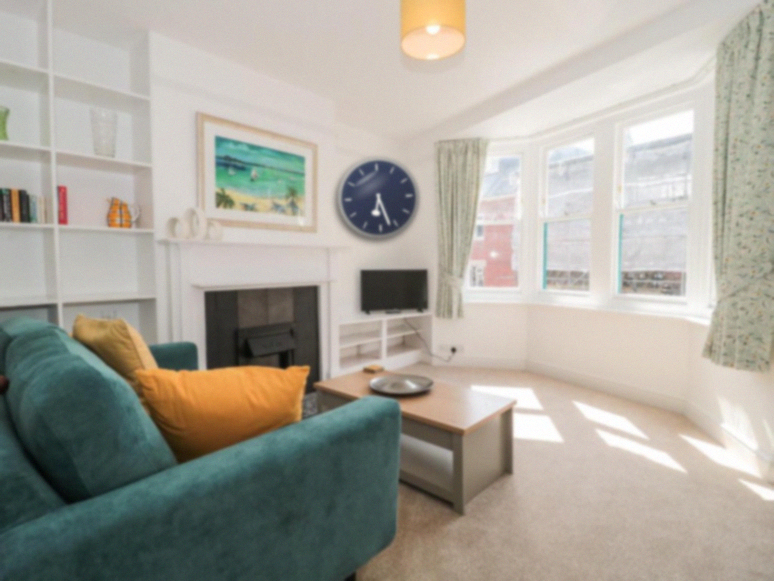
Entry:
6 h 27 min
